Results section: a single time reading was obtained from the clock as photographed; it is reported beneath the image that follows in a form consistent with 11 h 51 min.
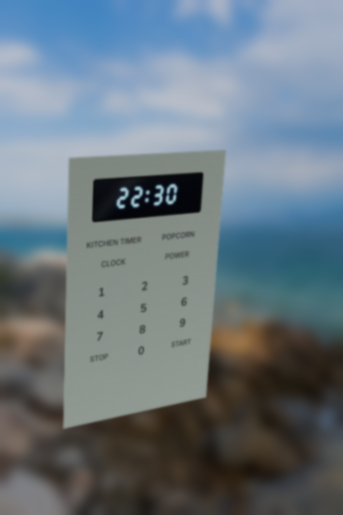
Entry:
22 h 30 min
